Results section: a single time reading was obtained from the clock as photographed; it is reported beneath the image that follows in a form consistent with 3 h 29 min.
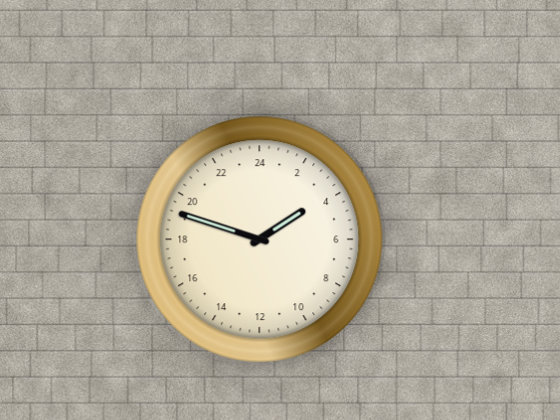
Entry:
3 h 48 min
